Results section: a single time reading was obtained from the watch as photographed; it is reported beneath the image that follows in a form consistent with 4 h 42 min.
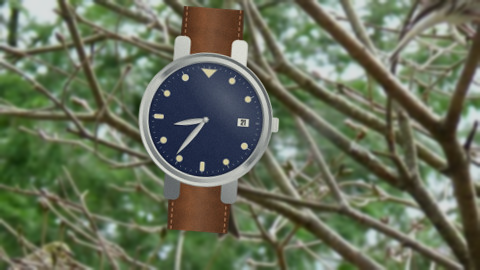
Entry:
8 h 36 min
